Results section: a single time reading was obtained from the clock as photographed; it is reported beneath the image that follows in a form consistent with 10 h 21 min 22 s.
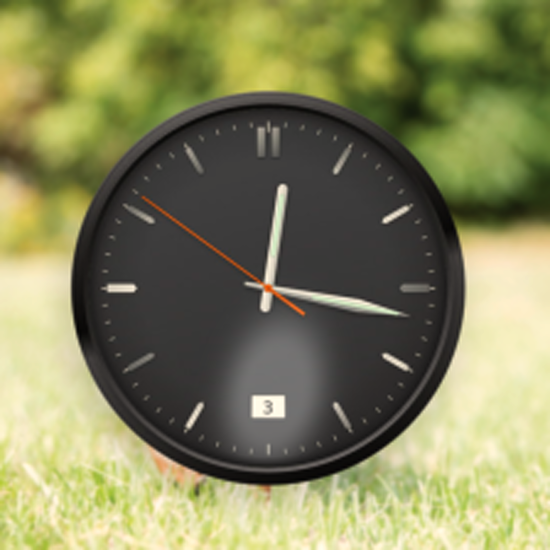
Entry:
12 h 16 min 51 s
